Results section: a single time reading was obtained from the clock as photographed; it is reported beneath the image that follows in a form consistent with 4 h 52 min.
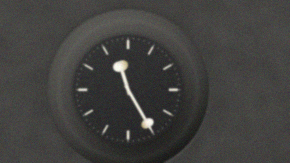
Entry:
11 h 25 min
